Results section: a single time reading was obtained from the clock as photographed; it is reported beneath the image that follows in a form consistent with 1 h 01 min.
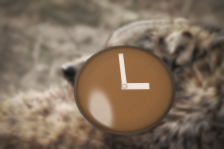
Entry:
2 h 59 min
